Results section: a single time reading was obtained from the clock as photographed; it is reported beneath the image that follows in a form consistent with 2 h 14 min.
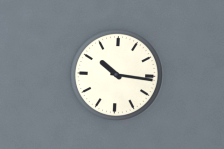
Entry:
10 h 16 min
